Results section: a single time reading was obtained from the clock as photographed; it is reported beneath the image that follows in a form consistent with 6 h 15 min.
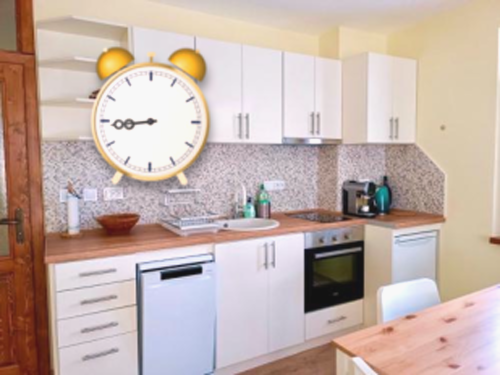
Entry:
8 h 44 min
